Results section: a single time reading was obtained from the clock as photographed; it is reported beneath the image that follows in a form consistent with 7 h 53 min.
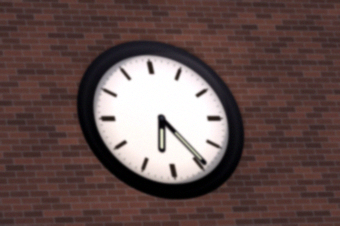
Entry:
6 h 24 min
